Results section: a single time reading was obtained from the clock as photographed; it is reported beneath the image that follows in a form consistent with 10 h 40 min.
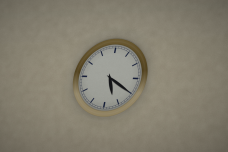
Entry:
5 h 20 min
